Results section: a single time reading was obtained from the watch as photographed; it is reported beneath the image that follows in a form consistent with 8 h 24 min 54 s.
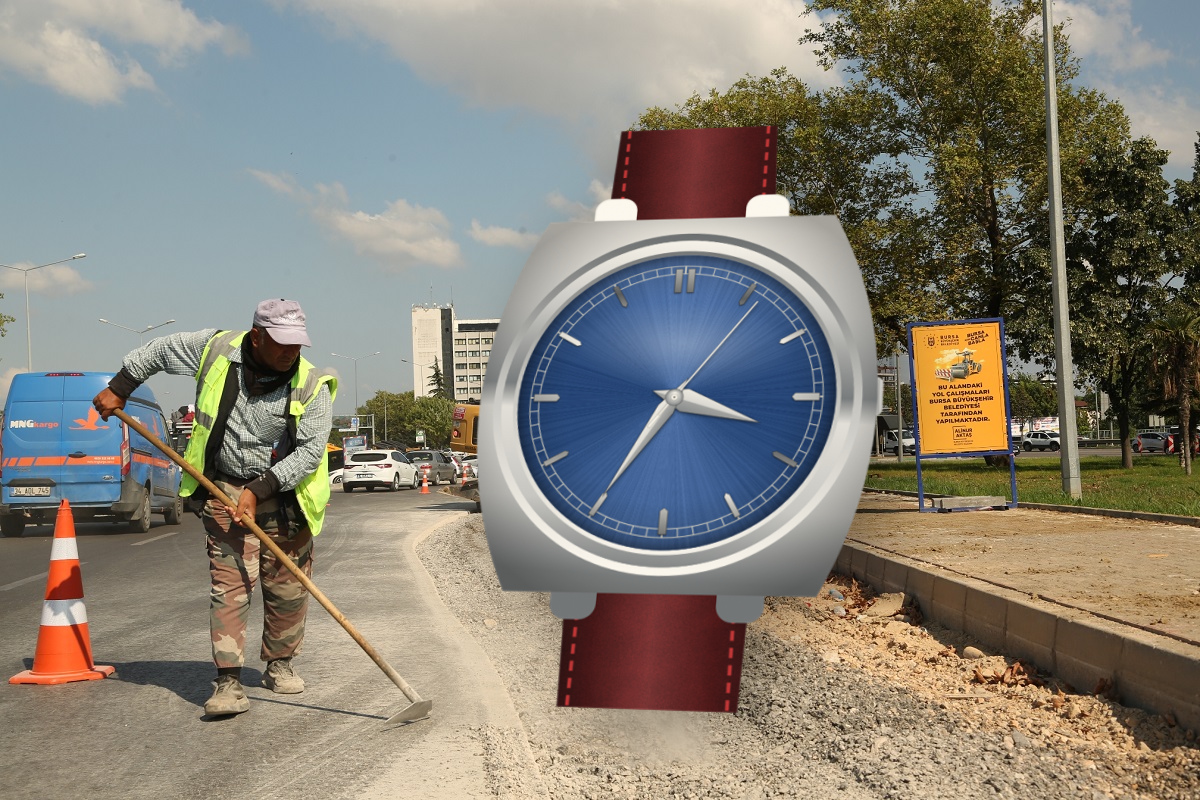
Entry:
3 h 35 min 06 s
